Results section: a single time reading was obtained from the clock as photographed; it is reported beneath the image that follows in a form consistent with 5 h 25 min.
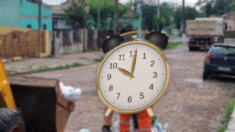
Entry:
10 h 01 min
